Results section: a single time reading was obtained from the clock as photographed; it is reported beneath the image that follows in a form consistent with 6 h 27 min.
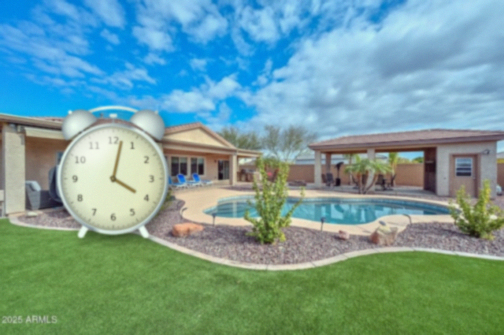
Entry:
4 h 02 min
